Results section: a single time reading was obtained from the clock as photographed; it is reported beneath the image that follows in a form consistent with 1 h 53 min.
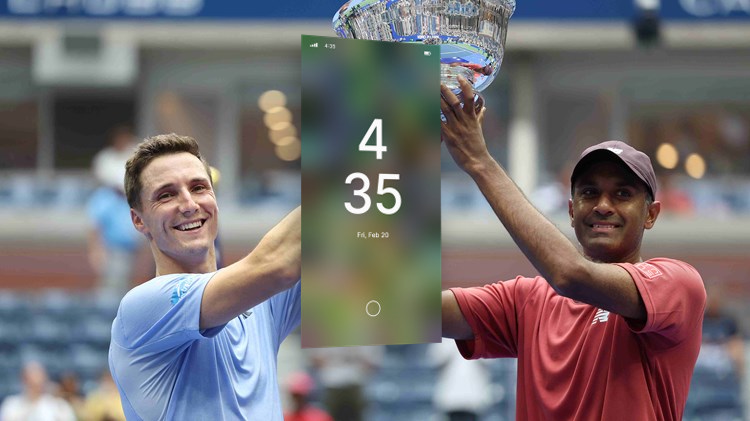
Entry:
4 h 35 min
